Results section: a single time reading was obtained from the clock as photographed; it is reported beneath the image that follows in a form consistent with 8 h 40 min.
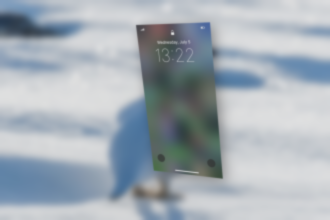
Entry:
13 h 22 min
